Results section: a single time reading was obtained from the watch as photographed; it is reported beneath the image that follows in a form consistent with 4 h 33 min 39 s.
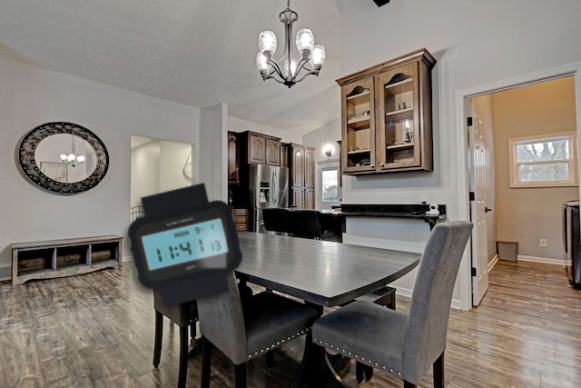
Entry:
11 h 41 min 13 s
